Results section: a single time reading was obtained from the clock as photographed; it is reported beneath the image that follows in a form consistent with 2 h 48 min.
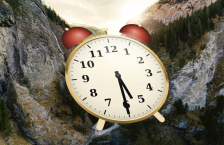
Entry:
5 h 30 min
